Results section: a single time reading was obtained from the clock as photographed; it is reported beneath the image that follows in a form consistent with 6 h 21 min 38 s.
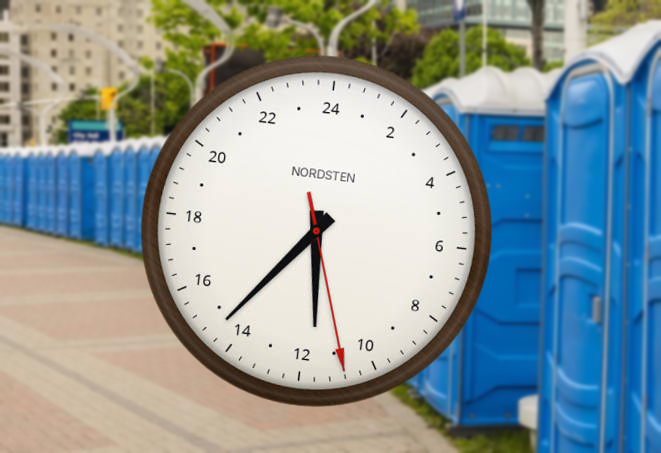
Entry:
11 h 36 min 27 s
